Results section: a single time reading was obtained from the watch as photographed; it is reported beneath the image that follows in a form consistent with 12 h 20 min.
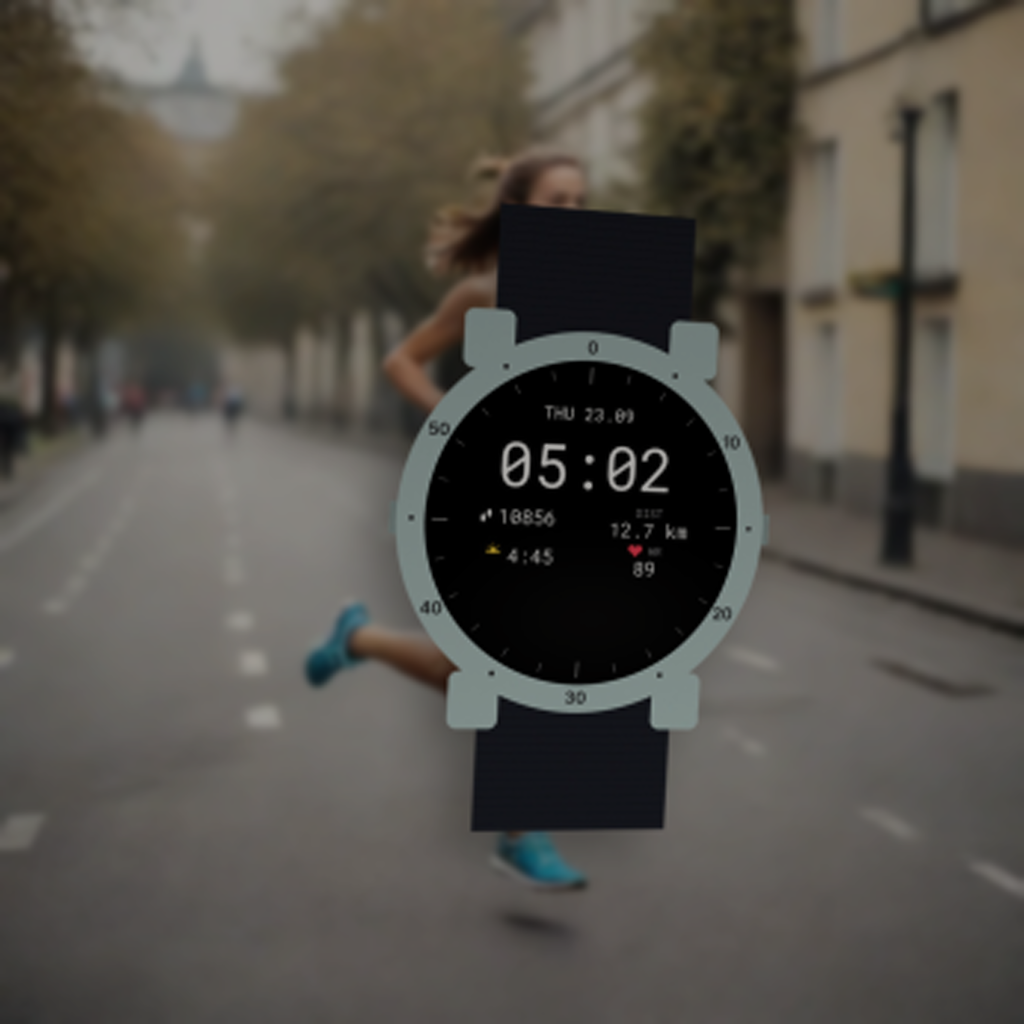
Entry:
5 h 02 min
